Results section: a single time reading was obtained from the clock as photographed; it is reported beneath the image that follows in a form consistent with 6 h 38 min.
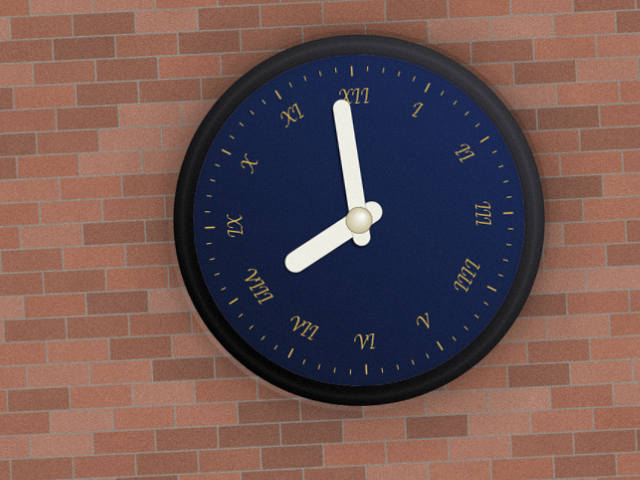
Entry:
7 h 59 min
